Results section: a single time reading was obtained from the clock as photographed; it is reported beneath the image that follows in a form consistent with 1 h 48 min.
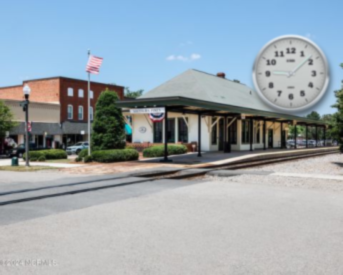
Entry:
9 h 08 min
